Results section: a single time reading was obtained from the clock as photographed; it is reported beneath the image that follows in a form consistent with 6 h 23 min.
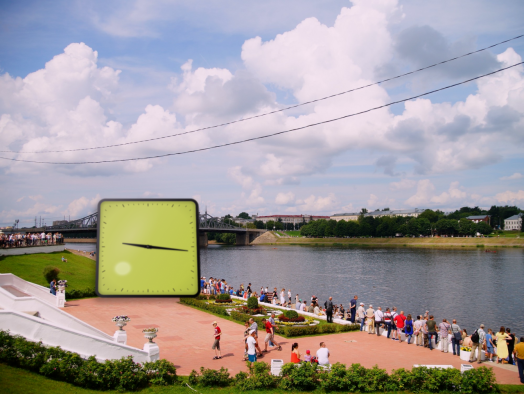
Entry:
9 h 16 min
